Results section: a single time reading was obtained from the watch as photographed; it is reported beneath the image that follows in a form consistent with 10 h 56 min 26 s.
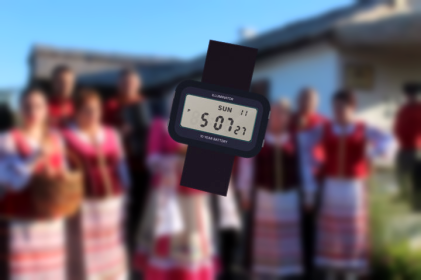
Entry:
5 h 07 min 27 s
